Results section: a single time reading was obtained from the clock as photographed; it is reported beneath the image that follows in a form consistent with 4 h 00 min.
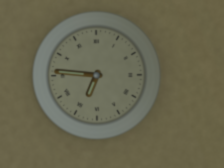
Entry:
6 h 46 min
